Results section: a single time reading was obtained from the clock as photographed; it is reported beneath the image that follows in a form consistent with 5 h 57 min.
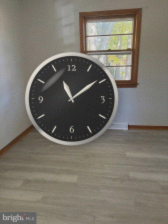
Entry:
11 h 09 min
